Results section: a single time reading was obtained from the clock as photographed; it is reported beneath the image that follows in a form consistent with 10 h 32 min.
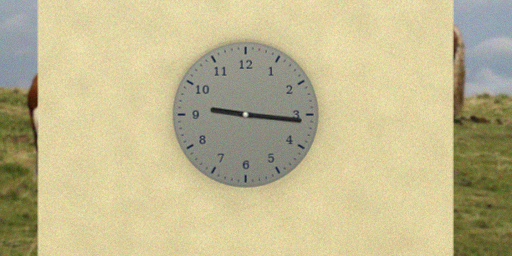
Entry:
9 h 16 min
